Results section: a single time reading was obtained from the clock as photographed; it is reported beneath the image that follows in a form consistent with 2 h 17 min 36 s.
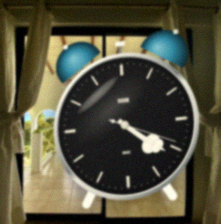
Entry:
4 h 21 min 19 s
